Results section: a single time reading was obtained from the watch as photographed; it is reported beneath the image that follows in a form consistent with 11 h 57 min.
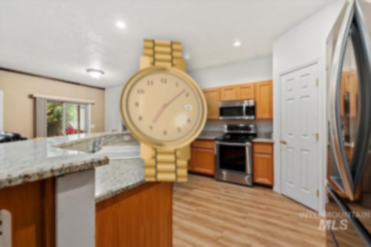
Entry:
7 h 08 min
